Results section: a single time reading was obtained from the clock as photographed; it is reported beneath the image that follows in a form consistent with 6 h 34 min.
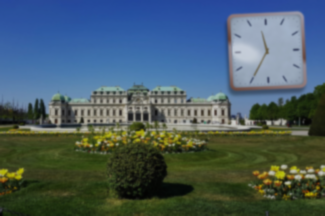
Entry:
11 h 35 min
